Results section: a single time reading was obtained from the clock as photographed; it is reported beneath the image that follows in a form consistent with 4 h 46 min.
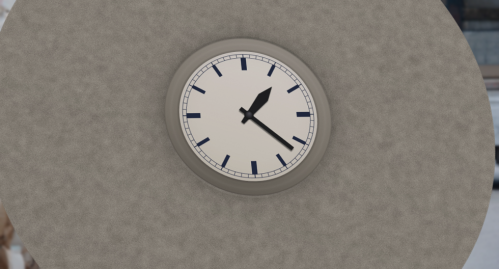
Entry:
1 h 22 min
